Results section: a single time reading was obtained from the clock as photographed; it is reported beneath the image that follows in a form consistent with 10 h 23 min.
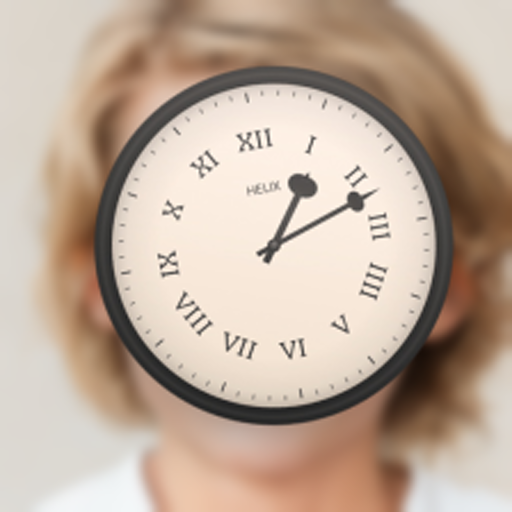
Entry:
1 h 12 min
